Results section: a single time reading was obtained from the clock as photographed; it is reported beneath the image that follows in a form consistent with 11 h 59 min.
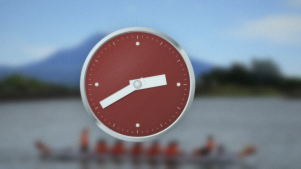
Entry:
2 h 40 min
